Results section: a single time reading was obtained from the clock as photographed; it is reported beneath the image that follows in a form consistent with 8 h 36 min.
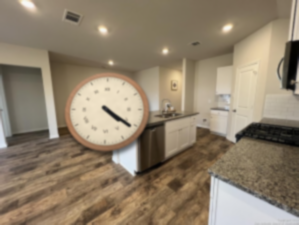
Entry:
4 h 21 min
